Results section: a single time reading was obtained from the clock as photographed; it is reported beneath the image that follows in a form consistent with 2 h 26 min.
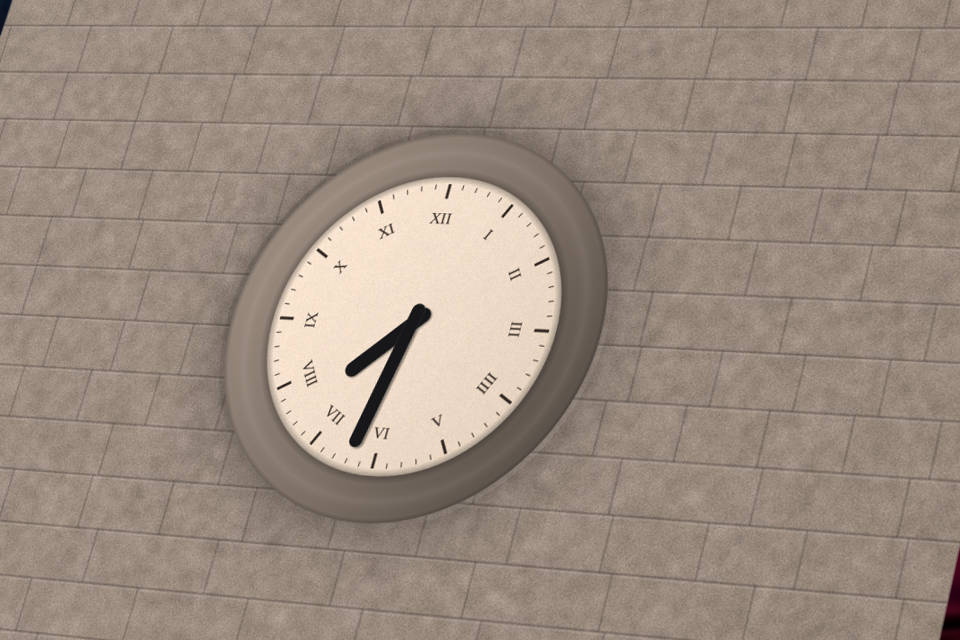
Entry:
7 h 32 min
